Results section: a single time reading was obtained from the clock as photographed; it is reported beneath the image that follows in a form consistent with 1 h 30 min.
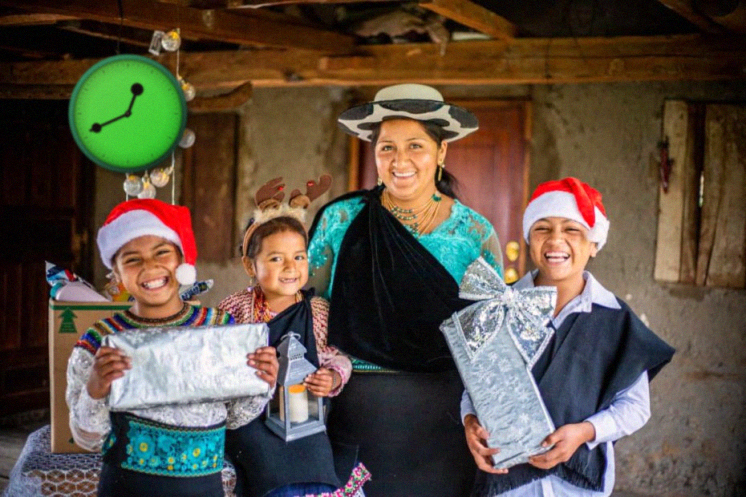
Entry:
12 h 41 min
